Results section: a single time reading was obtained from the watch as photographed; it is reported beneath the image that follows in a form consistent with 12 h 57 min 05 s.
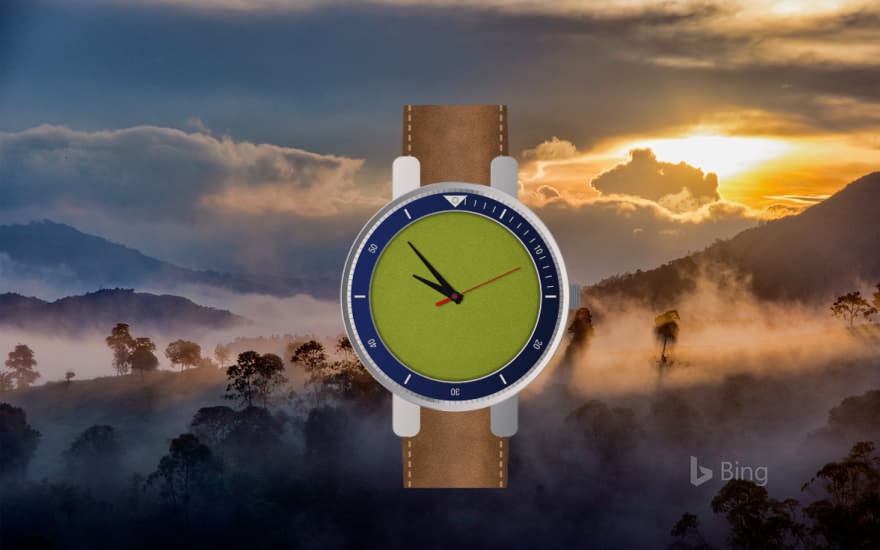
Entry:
9 h 53 min 11 s
